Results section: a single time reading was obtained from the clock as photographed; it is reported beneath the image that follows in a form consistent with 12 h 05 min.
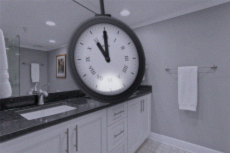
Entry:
11 h 00 min
